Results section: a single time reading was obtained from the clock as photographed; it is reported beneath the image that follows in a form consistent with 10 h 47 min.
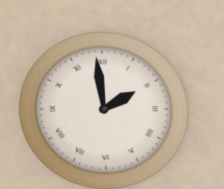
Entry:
1 h 59 min
